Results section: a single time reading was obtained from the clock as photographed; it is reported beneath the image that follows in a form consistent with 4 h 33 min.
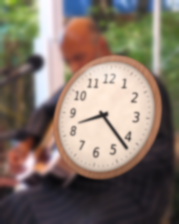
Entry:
8 h 22 min
